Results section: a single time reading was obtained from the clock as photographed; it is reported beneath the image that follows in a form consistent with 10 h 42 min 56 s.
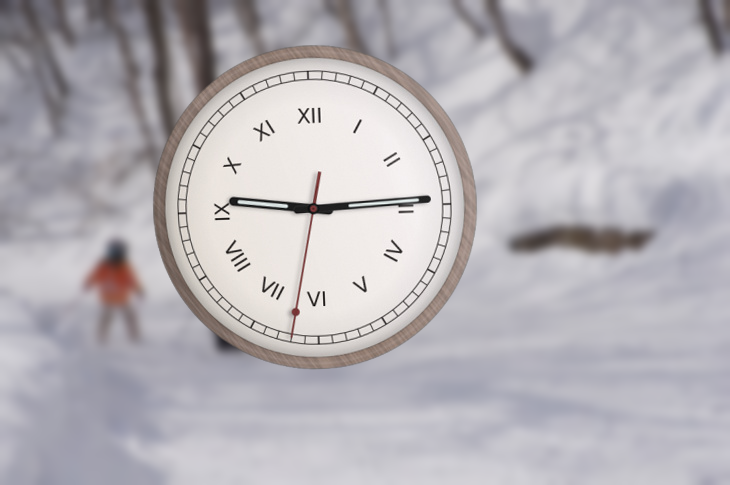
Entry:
9 h 14 min 32 s
